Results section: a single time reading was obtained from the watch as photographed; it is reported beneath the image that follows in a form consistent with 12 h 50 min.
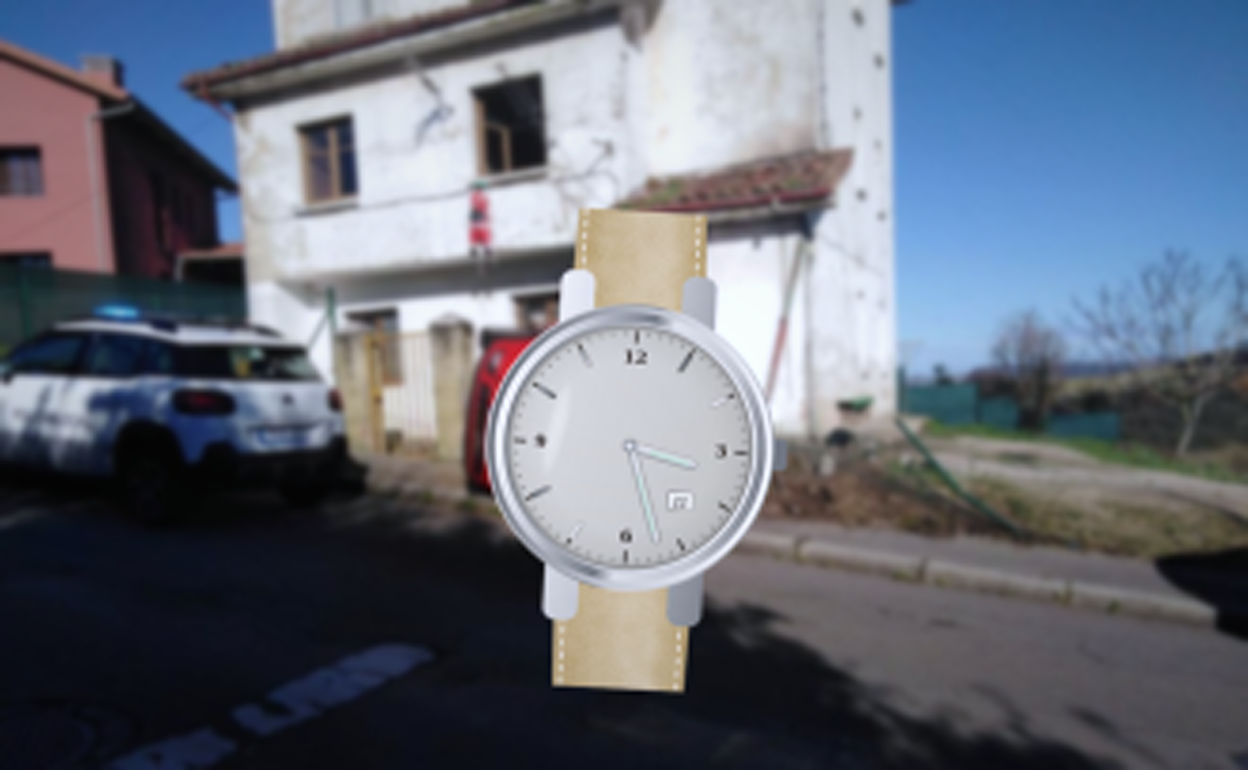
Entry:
3 h 27 min
